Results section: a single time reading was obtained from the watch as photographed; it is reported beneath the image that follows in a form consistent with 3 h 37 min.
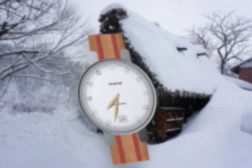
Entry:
7 h 33 min
